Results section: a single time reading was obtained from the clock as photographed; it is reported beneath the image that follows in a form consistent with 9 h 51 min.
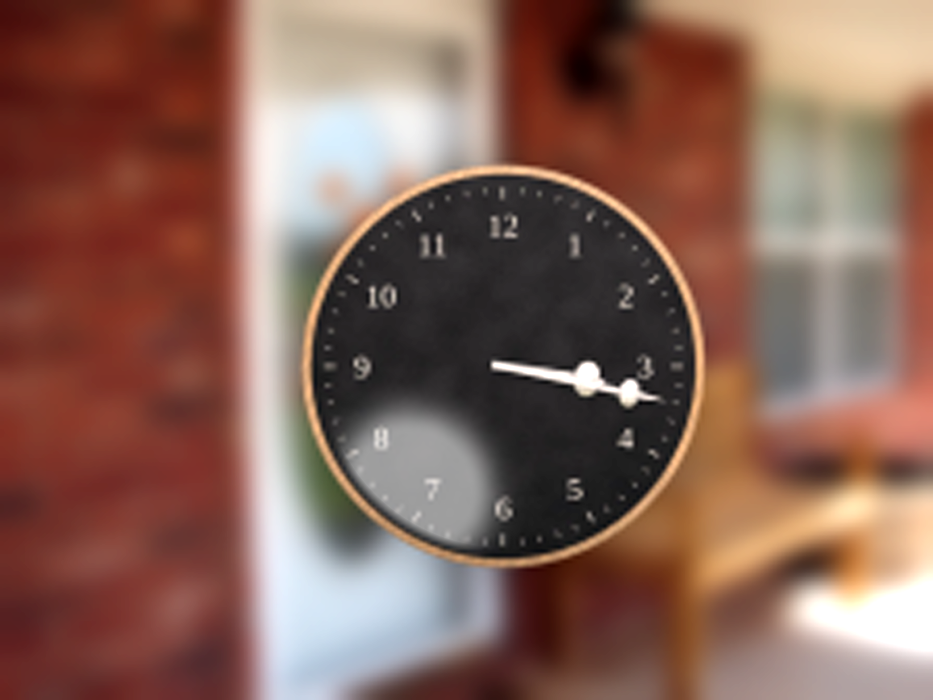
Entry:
3 h 17 min
